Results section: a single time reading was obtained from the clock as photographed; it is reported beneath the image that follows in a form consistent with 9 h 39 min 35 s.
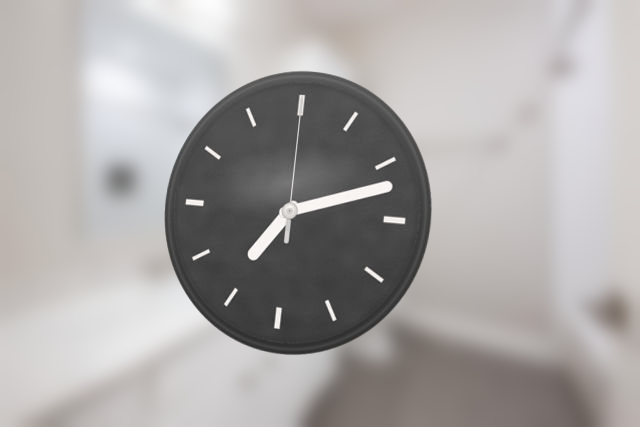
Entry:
7 h 12 min 00 s
